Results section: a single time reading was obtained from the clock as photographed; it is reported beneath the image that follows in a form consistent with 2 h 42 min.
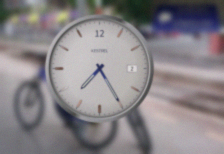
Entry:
7 h 25 min
